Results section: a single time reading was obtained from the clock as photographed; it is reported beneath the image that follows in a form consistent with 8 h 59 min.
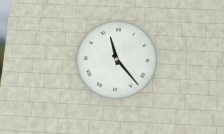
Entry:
11 h 23 min
